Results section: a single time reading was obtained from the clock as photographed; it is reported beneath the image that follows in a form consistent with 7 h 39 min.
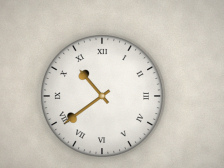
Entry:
10 h 39 min
